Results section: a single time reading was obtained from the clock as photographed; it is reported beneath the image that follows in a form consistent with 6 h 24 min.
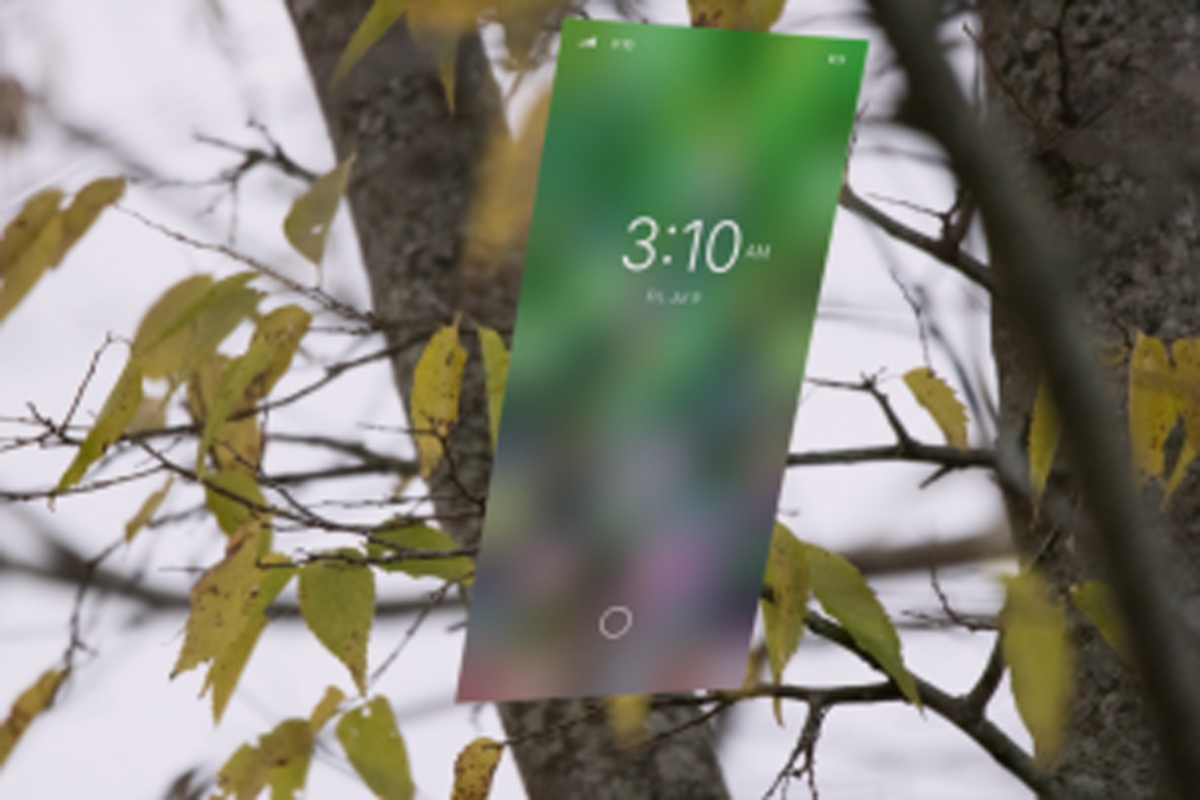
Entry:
3 h 10 min
